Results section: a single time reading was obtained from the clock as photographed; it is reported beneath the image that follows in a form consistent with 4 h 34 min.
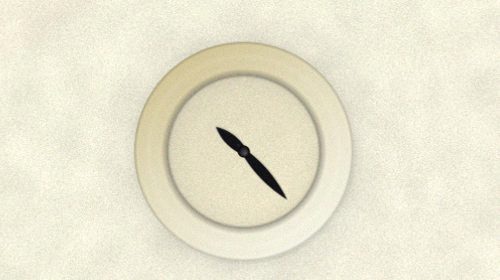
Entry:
10 h 23 min
